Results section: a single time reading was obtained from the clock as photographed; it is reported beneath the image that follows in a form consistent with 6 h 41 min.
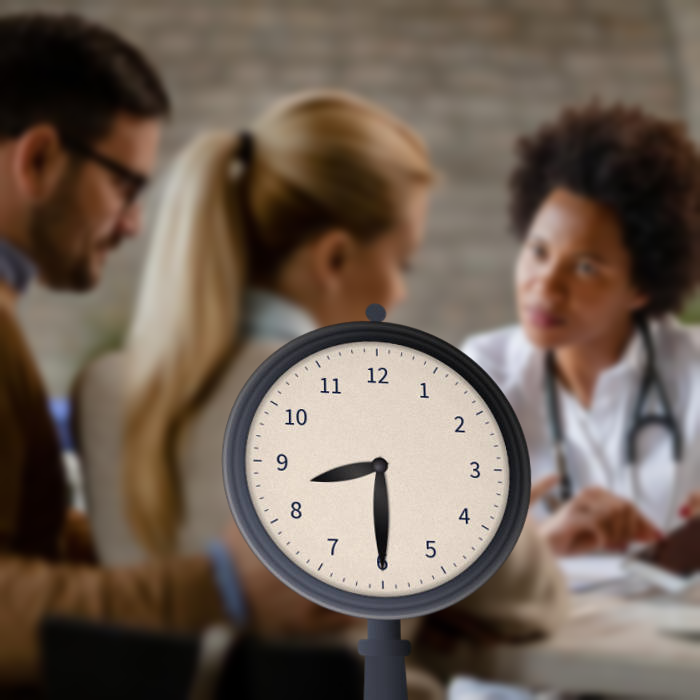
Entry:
8 h 30 min
